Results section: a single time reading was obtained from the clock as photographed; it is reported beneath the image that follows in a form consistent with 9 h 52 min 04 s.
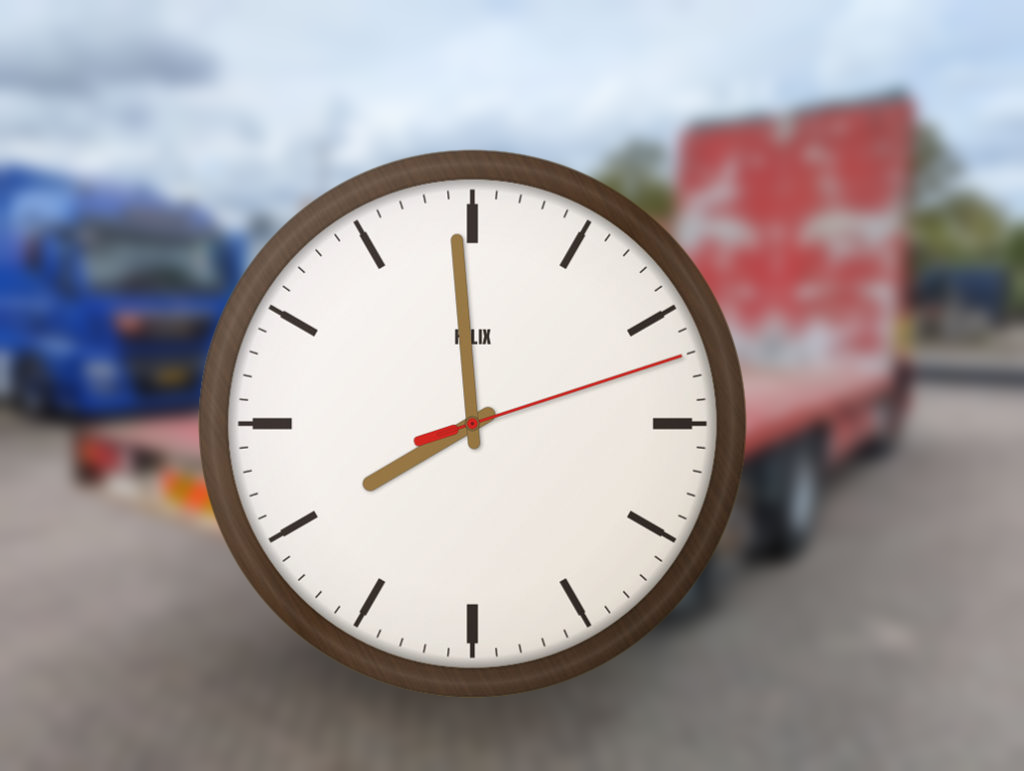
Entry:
7 h 59 min 12 s
